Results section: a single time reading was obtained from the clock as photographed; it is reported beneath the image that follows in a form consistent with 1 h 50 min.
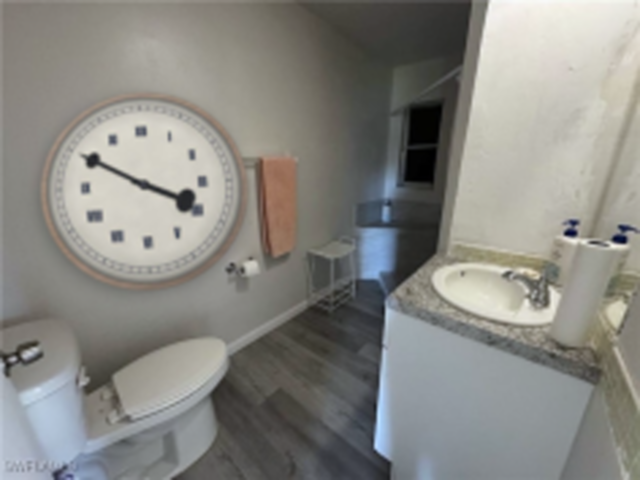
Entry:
3 h 50 min
